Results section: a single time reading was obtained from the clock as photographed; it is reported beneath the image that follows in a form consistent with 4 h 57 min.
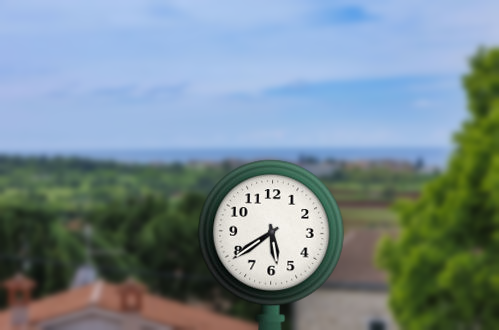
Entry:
5 h 39 min
